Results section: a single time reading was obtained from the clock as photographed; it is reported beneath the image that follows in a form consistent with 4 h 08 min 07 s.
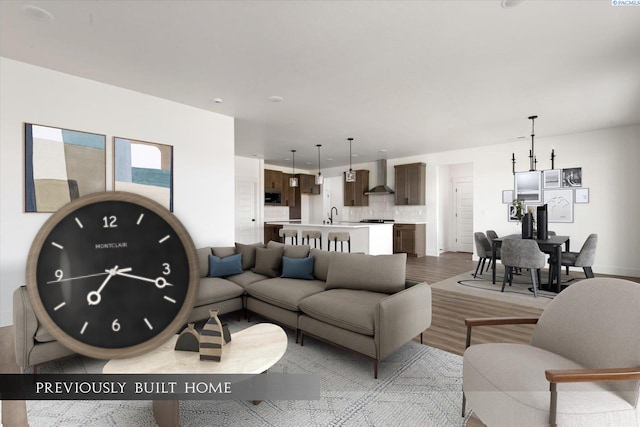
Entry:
7 h 17 min 44 s
